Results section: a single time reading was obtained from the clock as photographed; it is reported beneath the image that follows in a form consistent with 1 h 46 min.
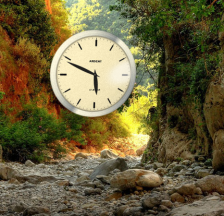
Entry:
5 h 49 min
